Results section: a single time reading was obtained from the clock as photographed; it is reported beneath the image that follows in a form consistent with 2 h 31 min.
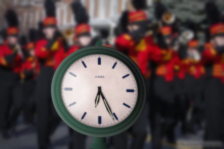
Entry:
6 h 26 min
